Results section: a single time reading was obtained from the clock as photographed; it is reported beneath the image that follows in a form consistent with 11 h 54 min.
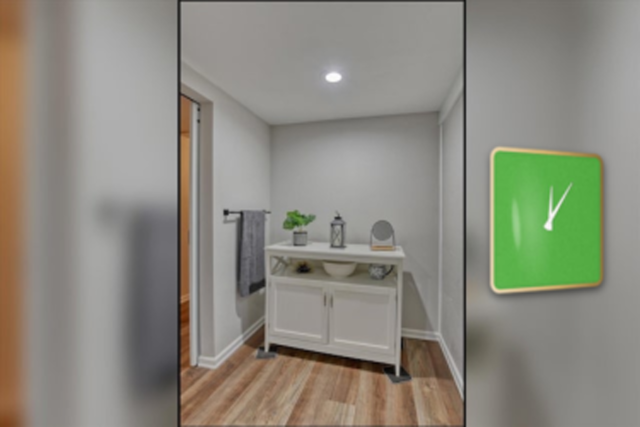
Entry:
12 h 06 min
